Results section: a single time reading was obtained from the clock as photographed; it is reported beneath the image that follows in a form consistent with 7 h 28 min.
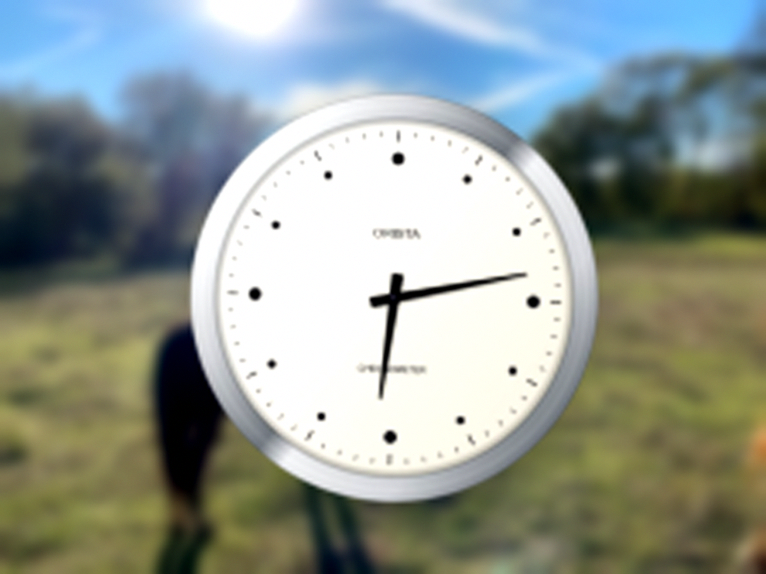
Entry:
6 h 13 min
